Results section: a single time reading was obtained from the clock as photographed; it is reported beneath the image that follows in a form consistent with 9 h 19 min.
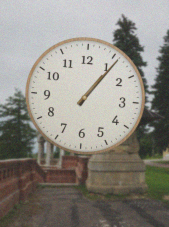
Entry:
1 h 06 min
